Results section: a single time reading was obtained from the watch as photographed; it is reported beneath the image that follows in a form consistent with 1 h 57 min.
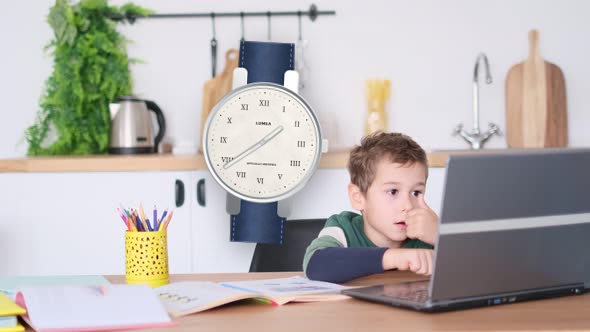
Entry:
1 h 39 min
